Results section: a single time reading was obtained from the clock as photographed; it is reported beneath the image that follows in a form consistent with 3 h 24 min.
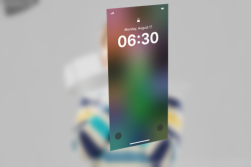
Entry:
6 h 30 min
